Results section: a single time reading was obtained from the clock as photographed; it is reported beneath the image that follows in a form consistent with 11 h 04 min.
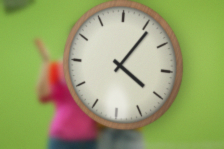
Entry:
4 h 06 min
